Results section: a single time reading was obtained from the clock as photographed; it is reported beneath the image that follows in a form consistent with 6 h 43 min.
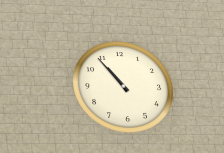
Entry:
10 h 54 min
